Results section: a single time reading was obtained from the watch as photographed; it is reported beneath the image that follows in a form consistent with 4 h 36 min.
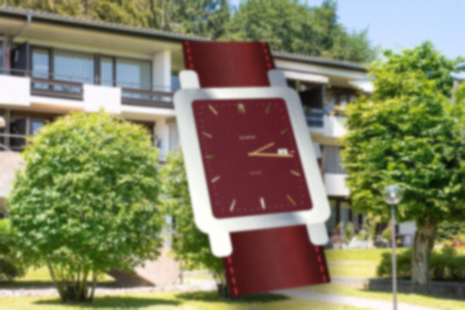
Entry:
2 h 16 min
